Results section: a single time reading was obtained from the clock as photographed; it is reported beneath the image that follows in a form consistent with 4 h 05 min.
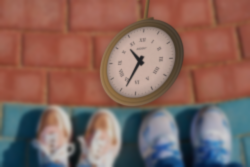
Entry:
10 h 34 min
